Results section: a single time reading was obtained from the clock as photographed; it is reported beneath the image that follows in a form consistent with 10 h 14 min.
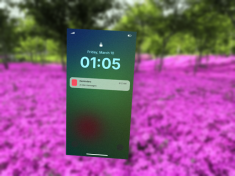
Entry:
1 h 05 min
